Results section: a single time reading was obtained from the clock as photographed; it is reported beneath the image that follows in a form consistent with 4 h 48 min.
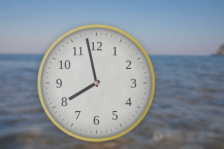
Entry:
7 h 58 min
